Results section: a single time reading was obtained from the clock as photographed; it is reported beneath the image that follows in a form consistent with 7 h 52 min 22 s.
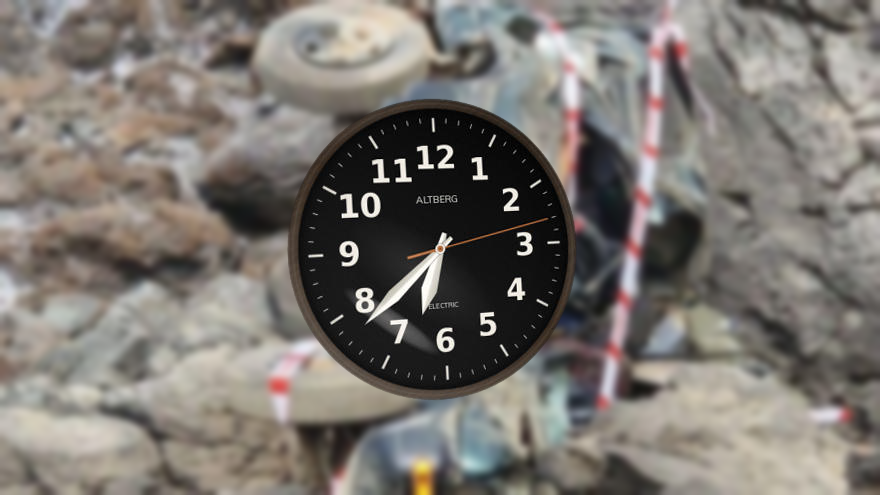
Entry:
6 h 38 min 13 s
